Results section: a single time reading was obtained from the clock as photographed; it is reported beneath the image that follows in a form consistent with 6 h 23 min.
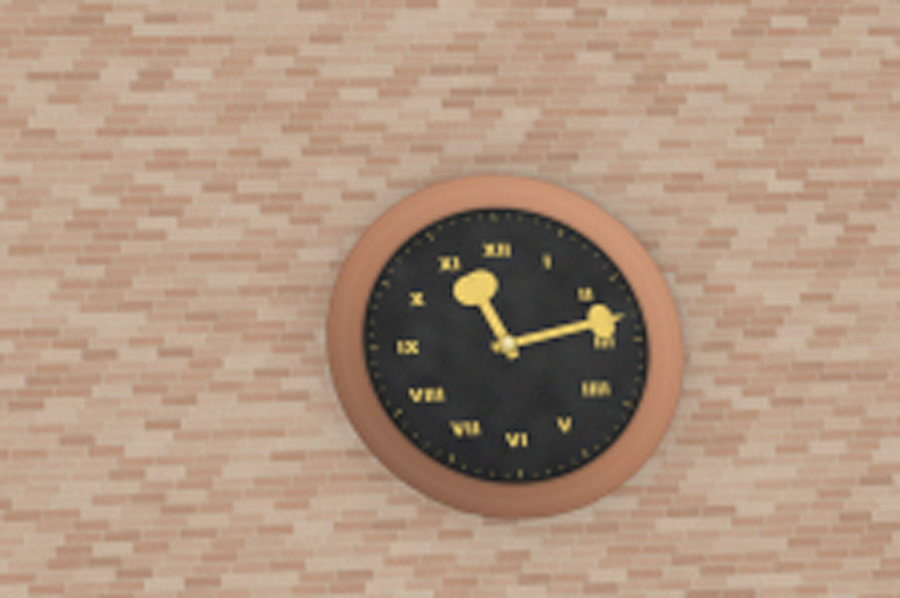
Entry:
11 h 13 min
